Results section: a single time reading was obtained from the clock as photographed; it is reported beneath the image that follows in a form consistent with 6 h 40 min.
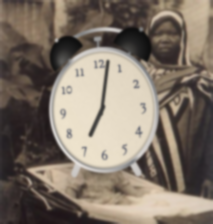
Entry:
7 h 02 min
